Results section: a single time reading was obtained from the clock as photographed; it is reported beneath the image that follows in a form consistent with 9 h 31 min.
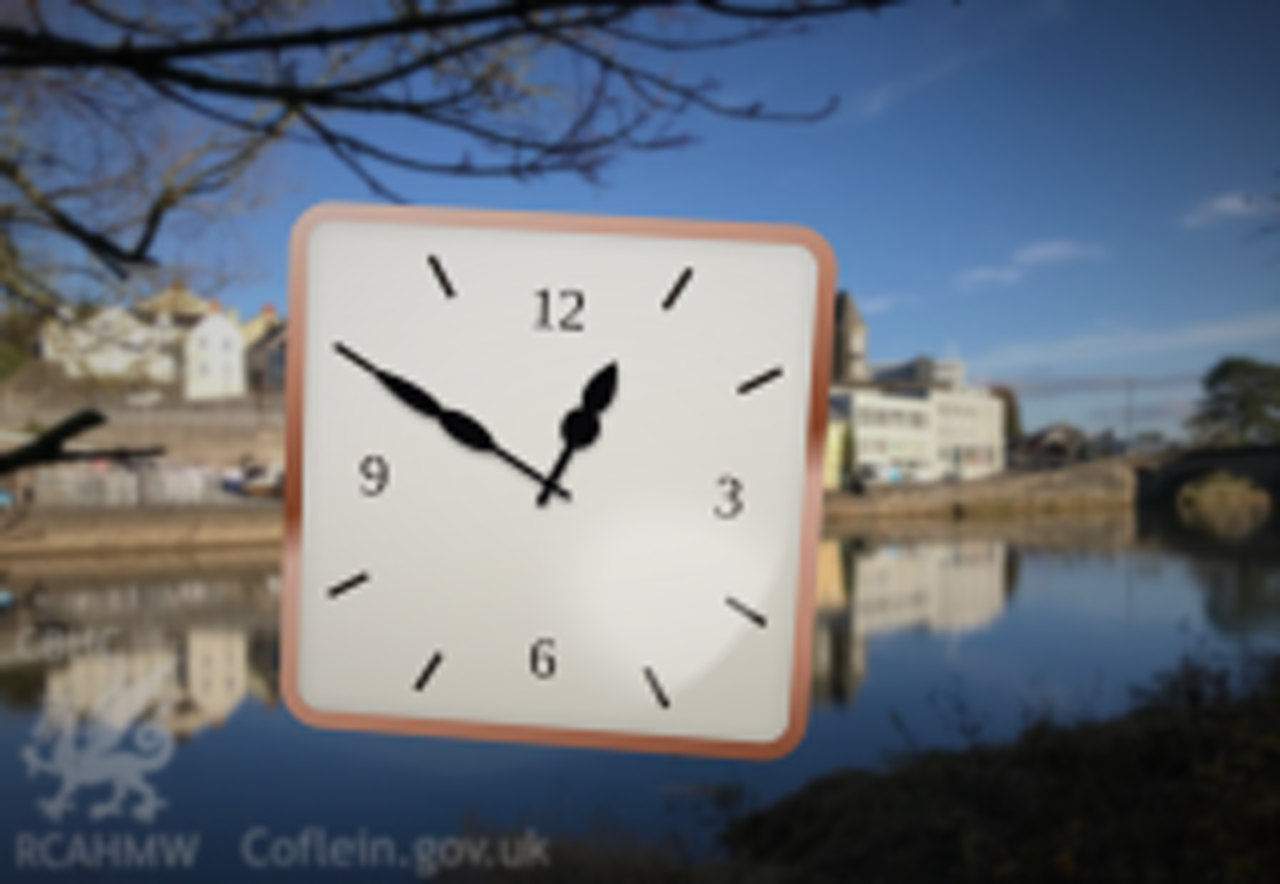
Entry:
12 h 50 min
